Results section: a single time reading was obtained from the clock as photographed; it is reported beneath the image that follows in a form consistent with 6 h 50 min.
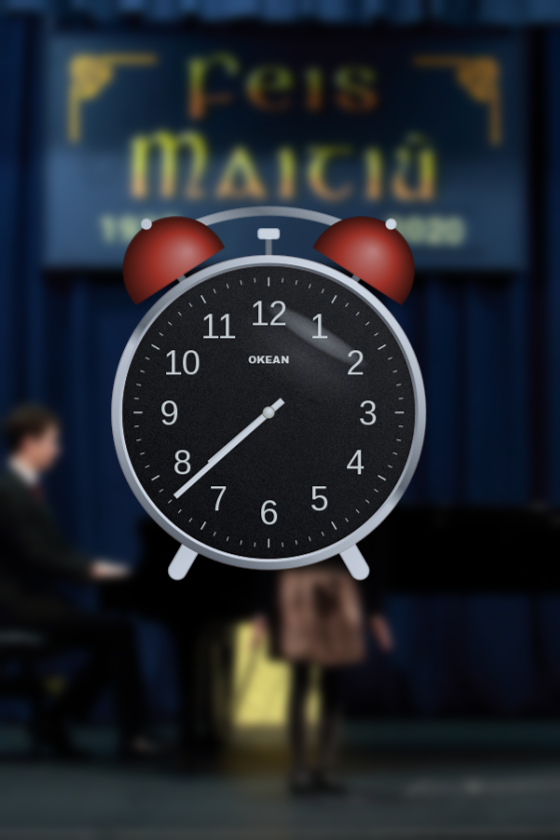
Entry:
7 h 38 min
